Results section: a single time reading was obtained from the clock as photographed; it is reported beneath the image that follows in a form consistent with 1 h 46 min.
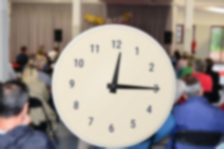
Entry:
12 h 15 min
